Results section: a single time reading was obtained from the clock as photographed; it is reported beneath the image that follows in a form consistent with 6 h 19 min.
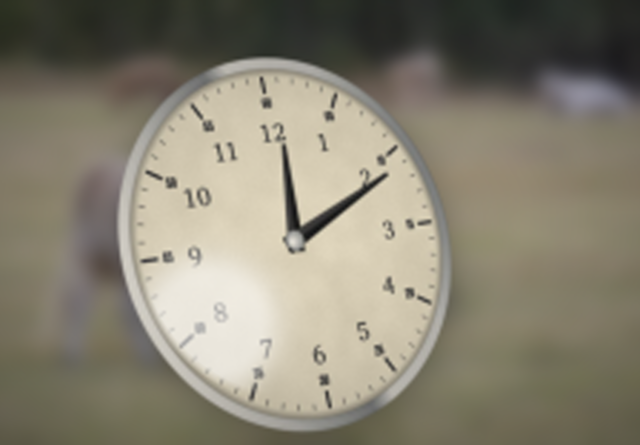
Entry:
12 h 11 min
